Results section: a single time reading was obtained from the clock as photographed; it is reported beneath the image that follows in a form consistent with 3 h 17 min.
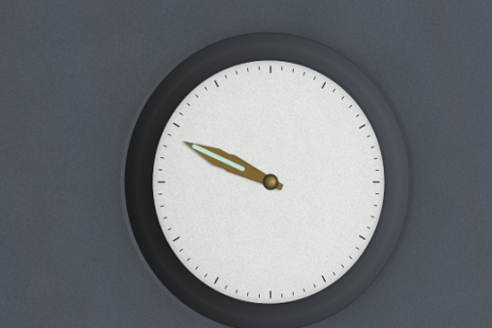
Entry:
9 h 49 min
